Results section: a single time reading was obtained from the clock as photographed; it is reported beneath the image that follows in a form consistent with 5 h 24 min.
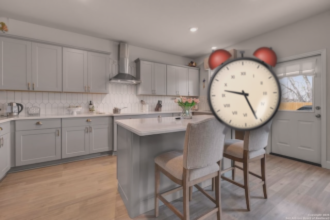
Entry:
9 h 26 min
